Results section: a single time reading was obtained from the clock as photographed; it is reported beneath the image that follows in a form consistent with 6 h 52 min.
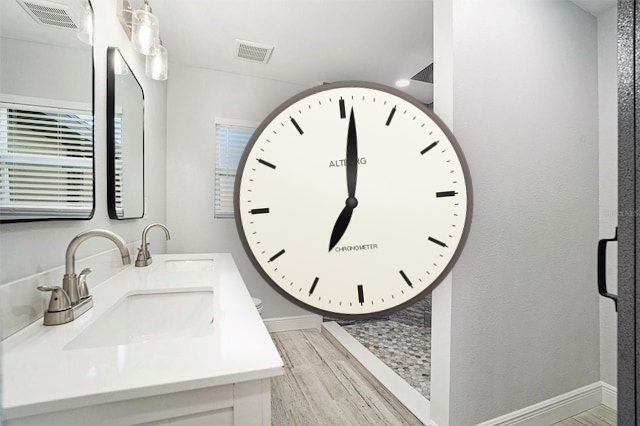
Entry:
7 h 01 min
